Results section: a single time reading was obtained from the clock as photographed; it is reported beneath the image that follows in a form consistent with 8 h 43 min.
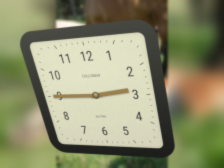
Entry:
2 h 45 min
